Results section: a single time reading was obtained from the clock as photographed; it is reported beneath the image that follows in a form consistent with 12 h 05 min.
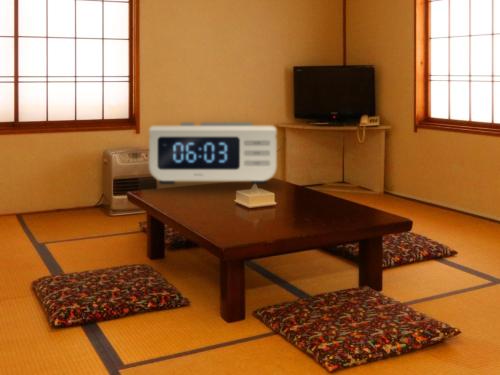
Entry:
6 h 03 min
